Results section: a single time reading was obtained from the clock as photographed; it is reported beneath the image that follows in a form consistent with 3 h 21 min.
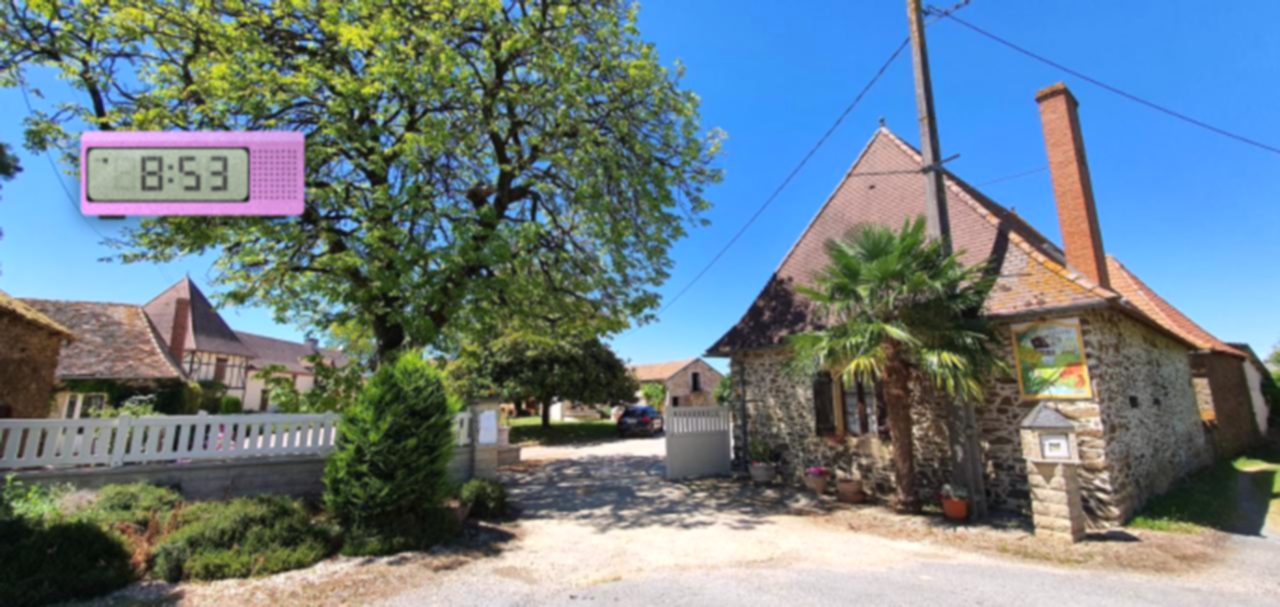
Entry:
8 h 53 min
